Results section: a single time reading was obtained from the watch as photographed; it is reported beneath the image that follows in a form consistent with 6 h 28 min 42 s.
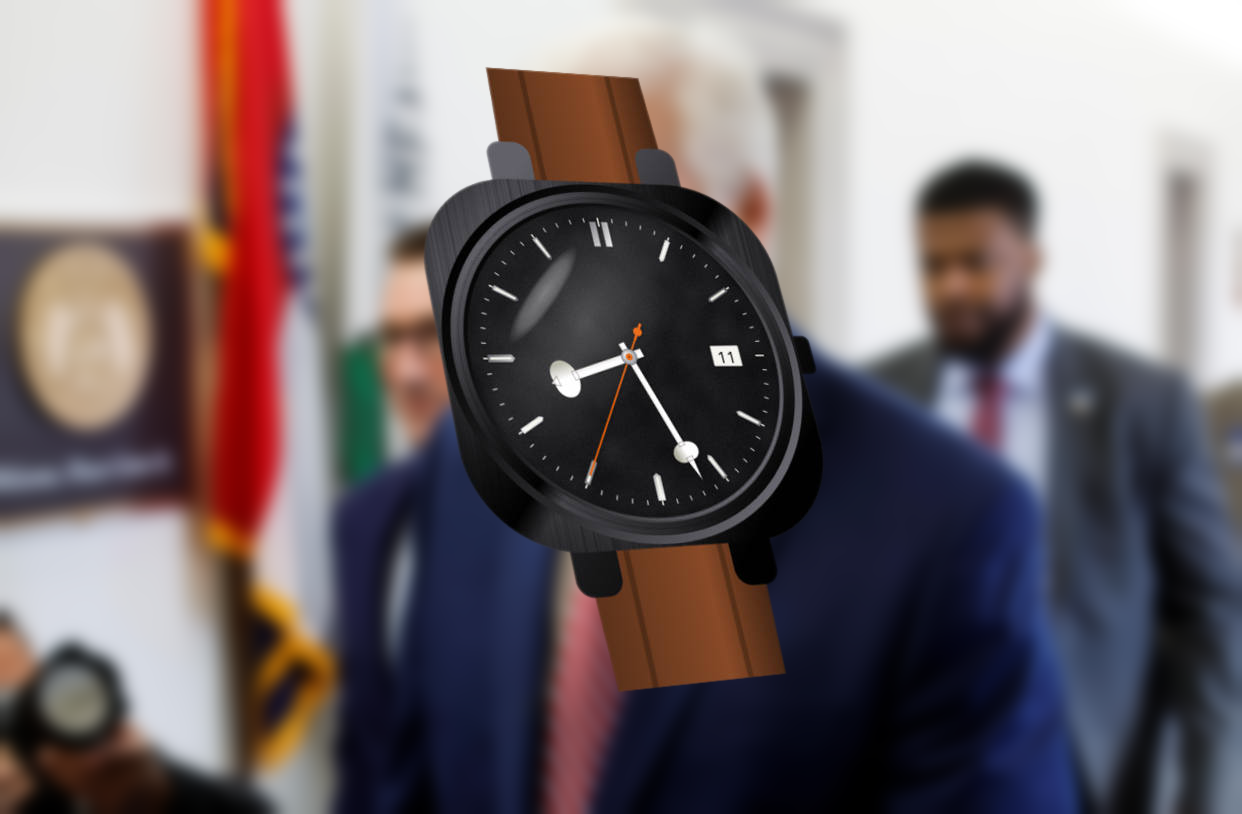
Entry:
8 h 26 min 35 s
